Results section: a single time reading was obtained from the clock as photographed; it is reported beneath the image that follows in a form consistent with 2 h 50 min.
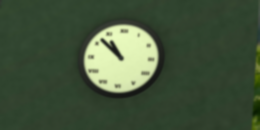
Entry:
10 h 52 min
